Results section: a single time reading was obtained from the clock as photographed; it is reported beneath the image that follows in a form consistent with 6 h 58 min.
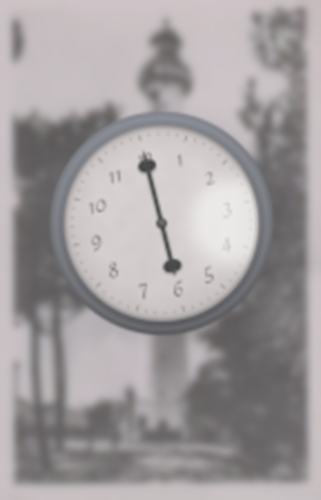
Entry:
6 h 00 min
